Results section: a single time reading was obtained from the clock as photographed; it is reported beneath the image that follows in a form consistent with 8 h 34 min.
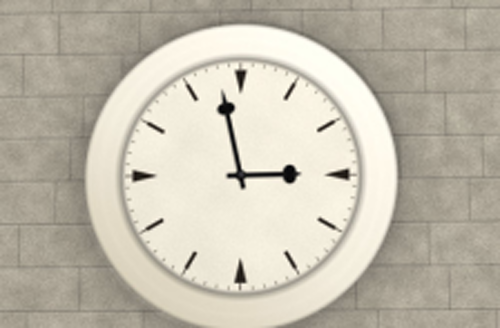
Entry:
2 h 58 min
